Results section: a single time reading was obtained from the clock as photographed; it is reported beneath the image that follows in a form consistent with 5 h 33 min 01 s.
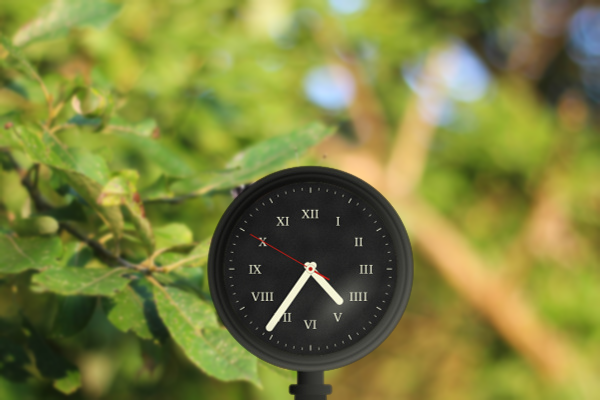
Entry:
4 h 35 min 50 s
